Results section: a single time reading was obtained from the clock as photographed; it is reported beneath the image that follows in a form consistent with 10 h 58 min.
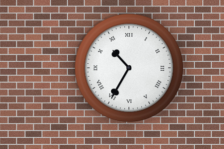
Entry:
10 h 35 min
